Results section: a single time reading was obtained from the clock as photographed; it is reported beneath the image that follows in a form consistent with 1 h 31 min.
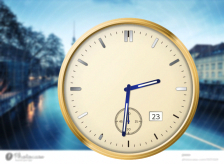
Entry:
2 h 31 min
